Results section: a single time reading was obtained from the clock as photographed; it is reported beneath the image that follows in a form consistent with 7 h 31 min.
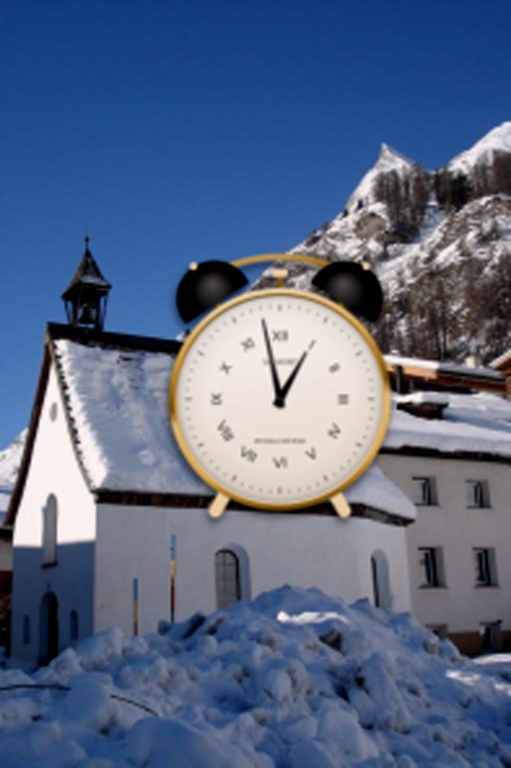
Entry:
12 h 58 min
